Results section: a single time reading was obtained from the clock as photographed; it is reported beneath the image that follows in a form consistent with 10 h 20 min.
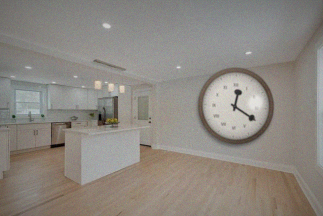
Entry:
12 h 20 min
